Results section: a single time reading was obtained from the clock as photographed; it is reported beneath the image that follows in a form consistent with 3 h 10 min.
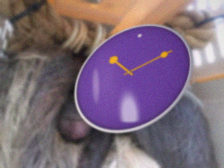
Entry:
10 h 10 min
